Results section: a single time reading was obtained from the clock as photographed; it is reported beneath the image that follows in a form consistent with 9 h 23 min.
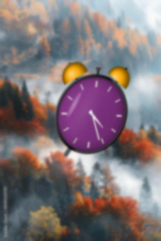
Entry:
4 h 26 min
